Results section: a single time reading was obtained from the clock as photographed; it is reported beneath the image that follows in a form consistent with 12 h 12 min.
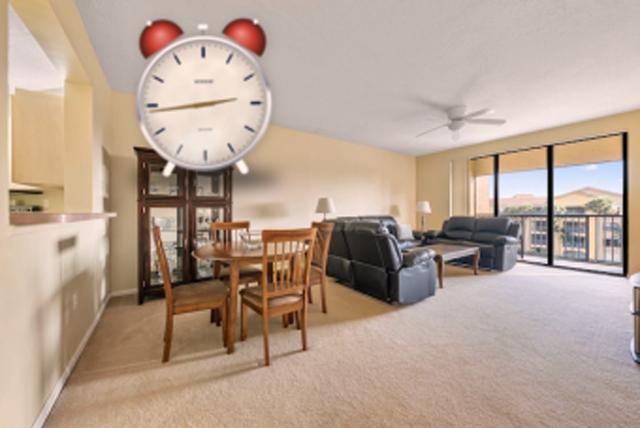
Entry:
2 h 44 min
